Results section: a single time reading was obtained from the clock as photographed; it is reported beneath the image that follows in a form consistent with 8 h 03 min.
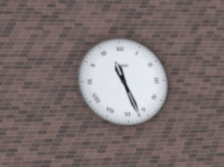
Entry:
11 h 27 min
